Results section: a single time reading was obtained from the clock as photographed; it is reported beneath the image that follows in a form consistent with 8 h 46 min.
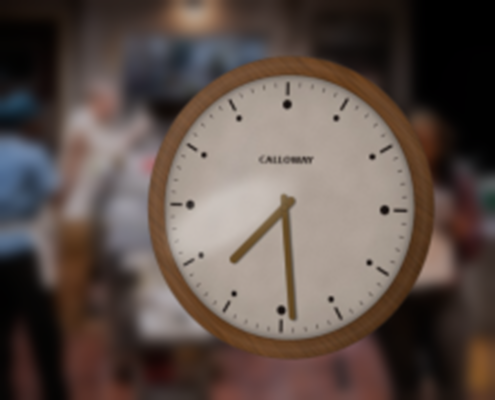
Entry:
7 h 29 min
